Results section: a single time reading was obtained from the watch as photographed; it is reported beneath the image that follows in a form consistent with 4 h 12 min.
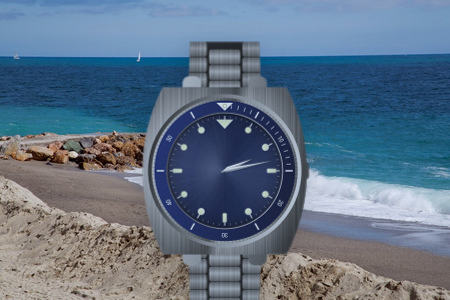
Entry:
2 h 13 min
